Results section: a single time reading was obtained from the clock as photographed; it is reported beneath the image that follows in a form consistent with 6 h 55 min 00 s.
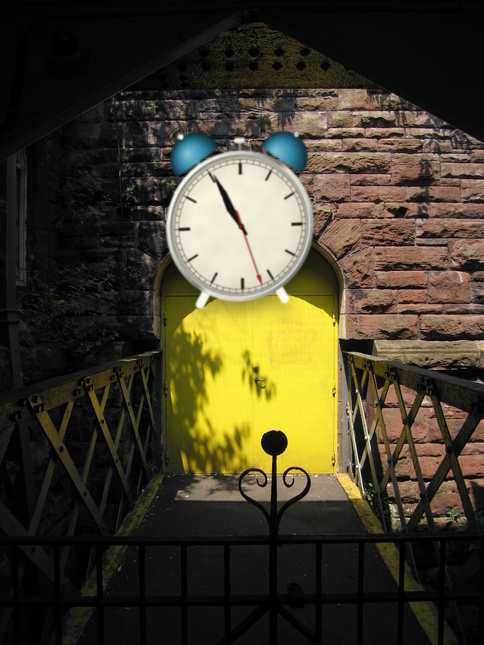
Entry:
10 h 55 min 27 s
